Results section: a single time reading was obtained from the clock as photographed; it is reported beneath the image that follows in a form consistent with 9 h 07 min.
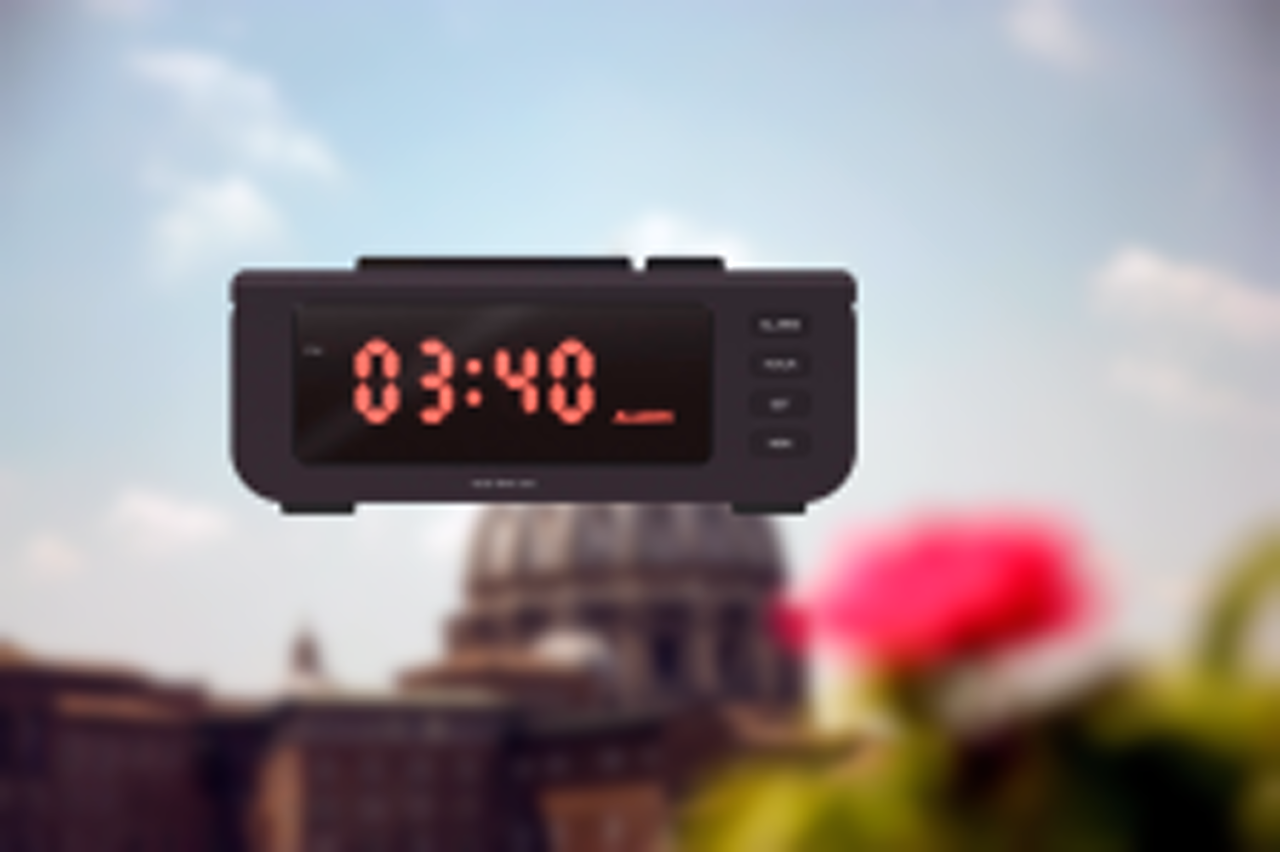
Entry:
3 h 40 min
